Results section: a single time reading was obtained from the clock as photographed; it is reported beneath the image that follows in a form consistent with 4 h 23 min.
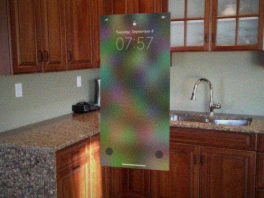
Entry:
7 h 57 min
